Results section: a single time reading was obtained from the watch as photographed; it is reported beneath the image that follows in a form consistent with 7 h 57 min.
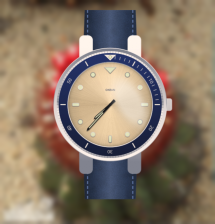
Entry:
7 h 37 min
